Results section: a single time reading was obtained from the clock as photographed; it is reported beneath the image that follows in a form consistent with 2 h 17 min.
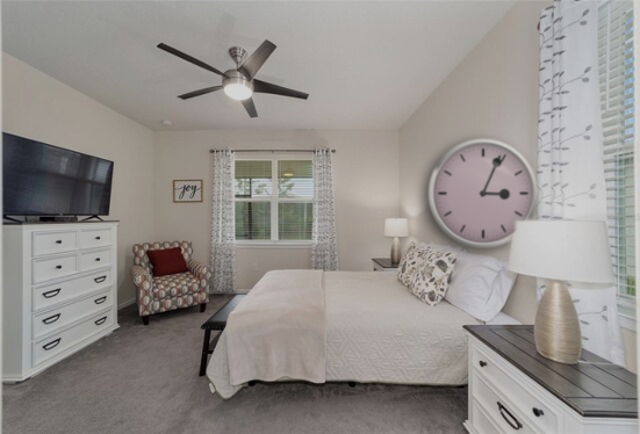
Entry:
3 h 04 min
